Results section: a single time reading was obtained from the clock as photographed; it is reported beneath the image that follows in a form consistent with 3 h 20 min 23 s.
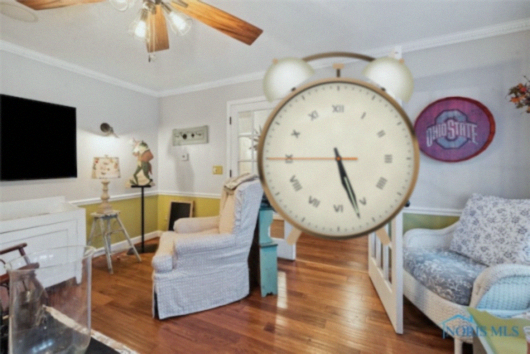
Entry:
5 h 26 min 45 s
